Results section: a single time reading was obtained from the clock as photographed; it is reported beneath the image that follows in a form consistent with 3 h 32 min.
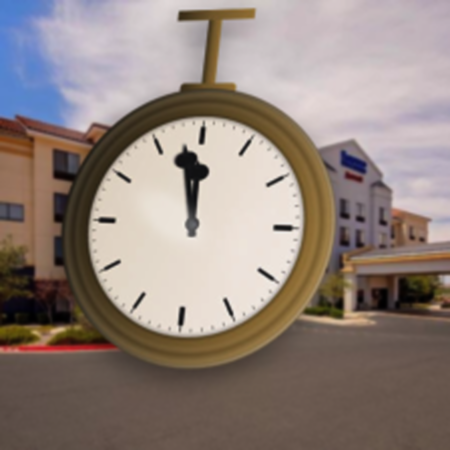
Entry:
11 h 58 min
